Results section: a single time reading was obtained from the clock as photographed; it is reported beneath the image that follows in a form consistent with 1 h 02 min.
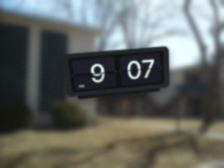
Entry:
9 h 07 min
